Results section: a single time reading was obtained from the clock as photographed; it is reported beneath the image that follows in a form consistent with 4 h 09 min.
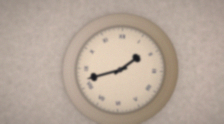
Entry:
1 h 42 min
